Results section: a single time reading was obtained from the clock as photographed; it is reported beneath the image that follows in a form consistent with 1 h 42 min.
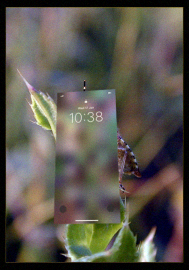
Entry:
10 h 38 min
